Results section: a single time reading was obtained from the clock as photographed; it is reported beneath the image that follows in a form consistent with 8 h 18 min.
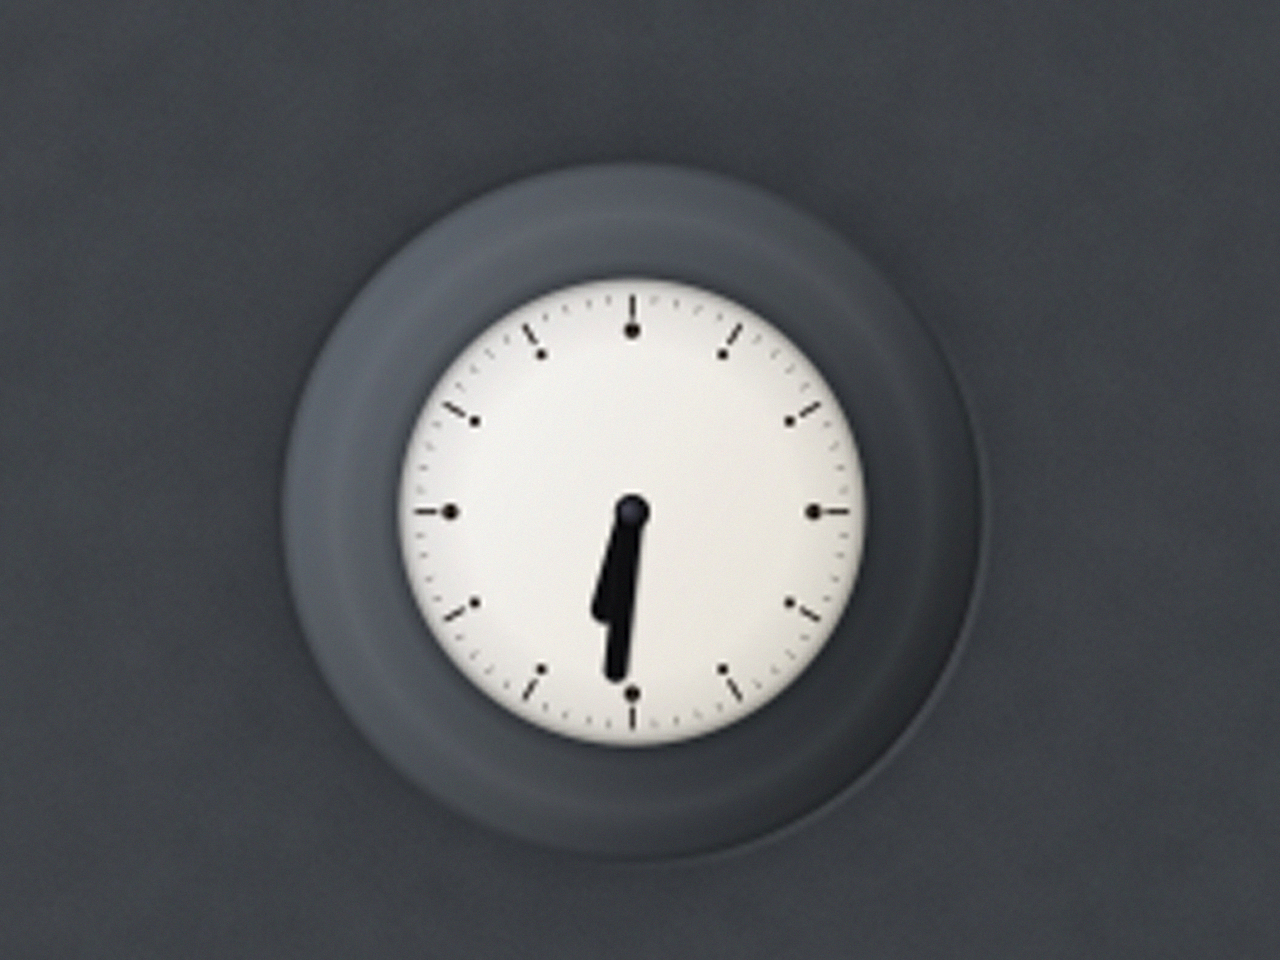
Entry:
6 h 31 min
